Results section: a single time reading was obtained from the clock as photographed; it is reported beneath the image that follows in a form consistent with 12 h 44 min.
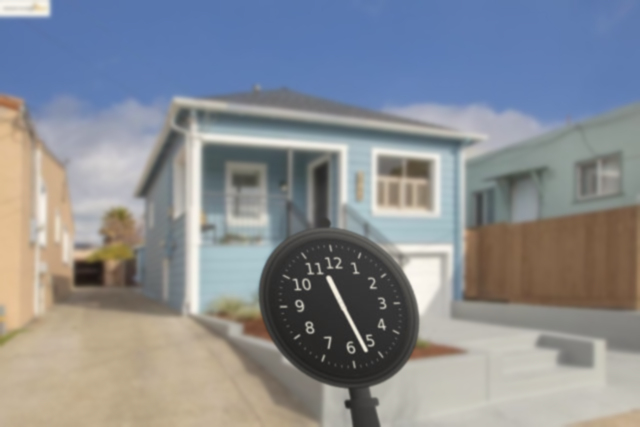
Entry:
11 h 27 min
